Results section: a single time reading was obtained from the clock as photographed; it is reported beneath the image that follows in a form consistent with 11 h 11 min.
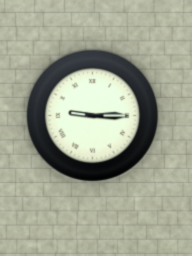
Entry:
9 h 15 min
